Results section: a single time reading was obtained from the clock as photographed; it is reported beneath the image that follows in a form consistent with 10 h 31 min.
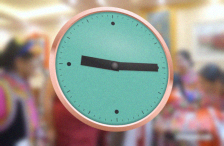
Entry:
9 h 15 min
